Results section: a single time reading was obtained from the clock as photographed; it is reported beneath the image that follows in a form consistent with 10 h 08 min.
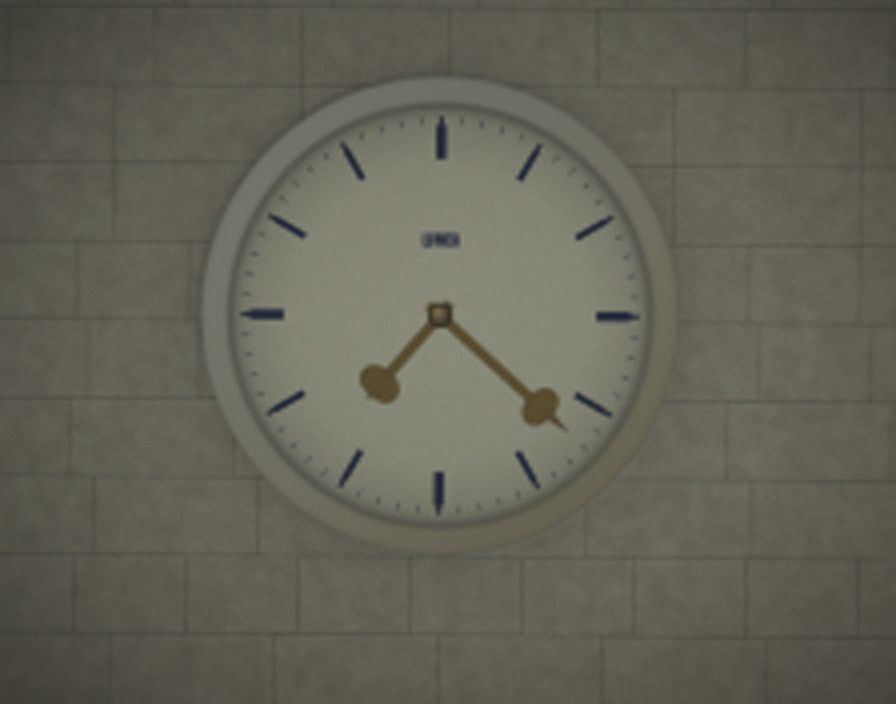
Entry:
7 h 22 min
